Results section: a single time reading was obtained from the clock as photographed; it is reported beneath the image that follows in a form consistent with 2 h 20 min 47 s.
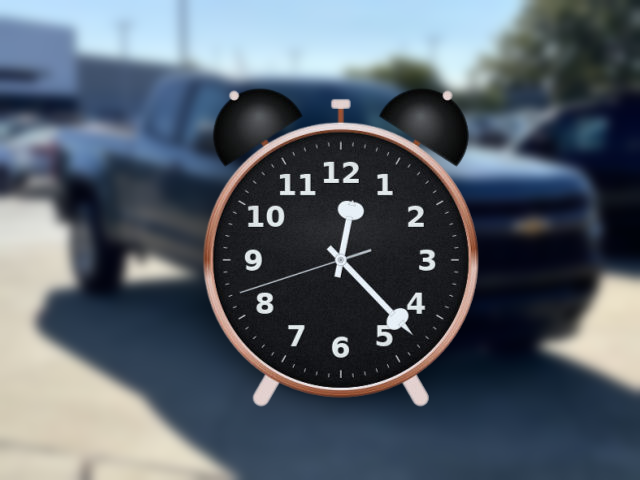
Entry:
12 h 22 min 42 s
